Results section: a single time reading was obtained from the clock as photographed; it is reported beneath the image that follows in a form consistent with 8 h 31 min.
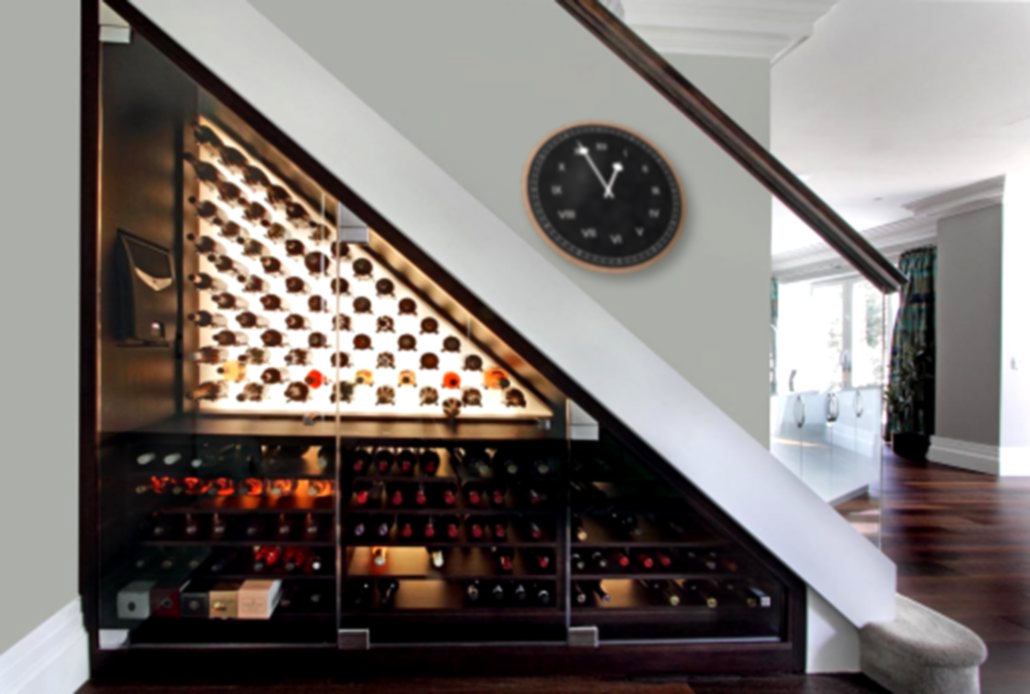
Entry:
12 h 56 min
